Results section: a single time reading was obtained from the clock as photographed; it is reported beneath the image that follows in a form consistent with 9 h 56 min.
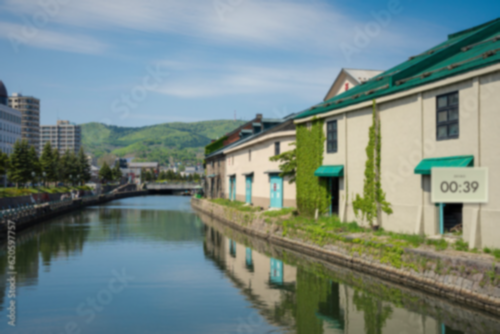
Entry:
0 h 39 min
